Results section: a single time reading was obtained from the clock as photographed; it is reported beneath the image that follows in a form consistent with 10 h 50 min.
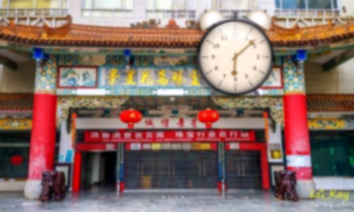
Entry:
6 h 08 min
